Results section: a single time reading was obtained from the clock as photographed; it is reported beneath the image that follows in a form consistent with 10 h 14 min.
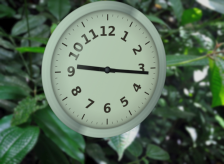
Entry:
9 h 16 min
